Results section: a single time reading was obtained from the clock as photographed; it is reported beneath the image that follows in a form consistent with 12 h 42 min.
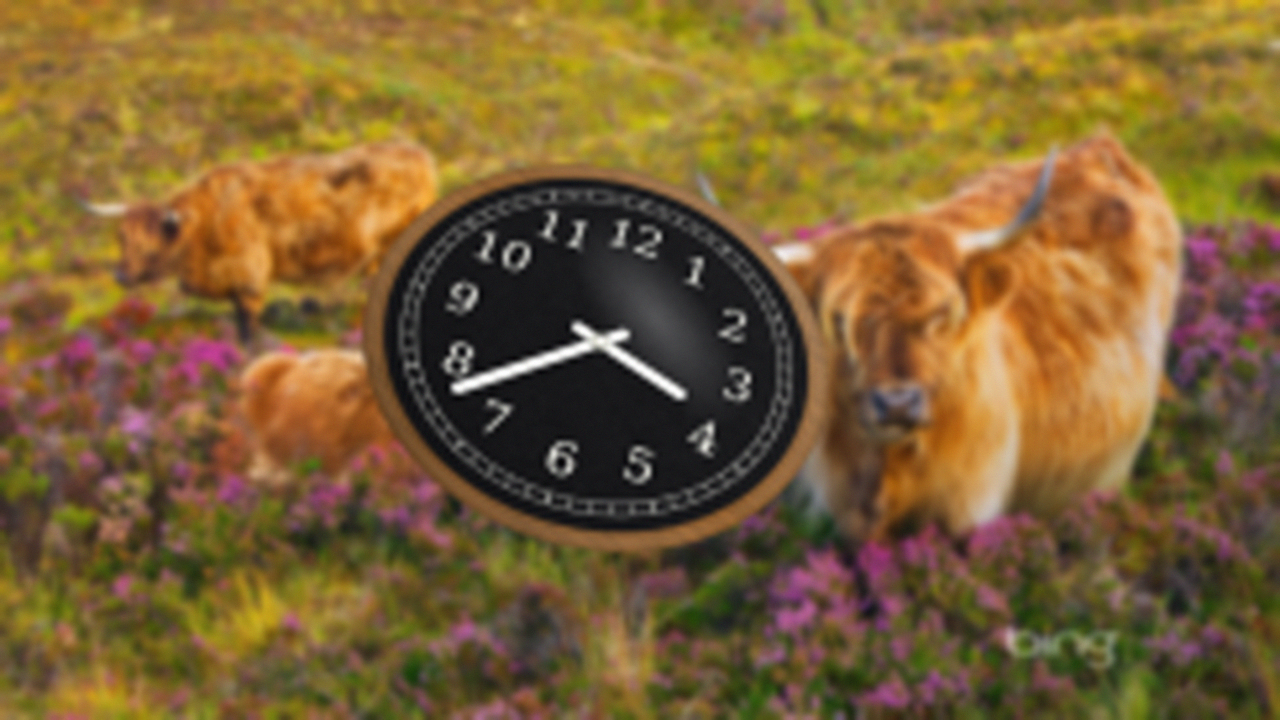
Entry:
3 h 38 min
